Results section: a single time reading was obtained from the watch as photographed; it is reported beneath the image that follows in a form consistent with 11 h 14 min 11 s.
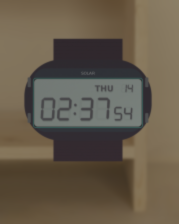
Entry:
2 h 37 min 54 s
